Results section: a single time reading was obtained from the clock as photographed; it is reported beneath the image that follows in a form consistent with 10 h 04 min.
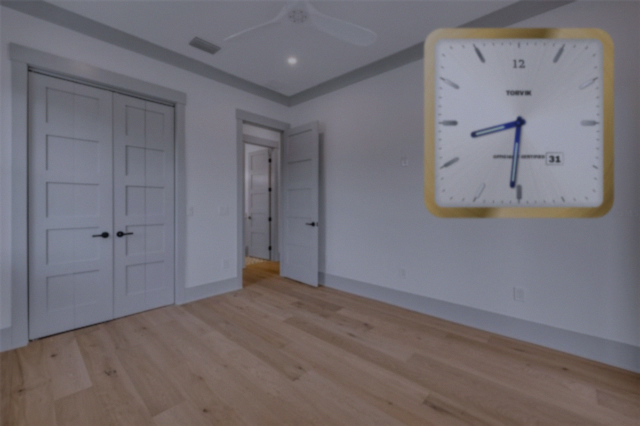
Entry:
8 h 31 min
